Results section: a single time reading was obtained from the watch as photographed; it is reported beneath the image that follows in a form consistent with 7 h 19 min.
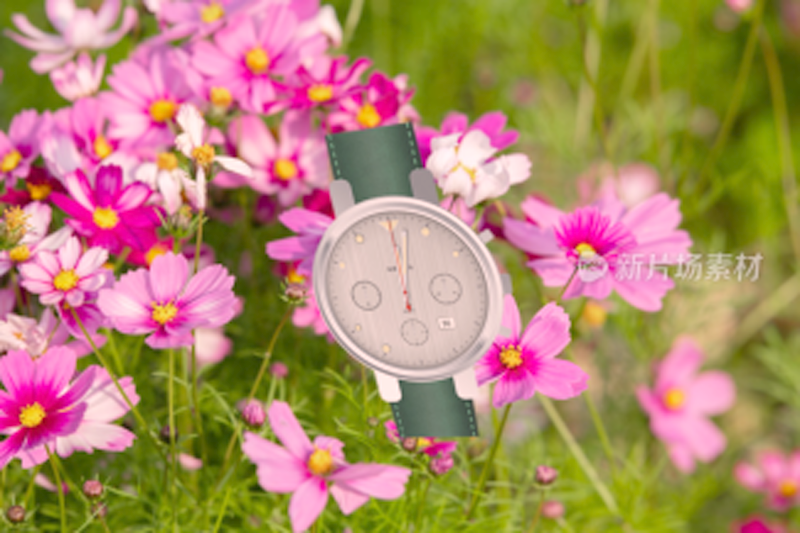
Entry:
12 h 02 min
